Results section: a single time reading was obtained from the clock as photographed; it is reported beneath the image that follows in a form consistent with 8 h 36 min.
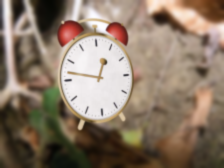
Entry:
12 h 47 min
